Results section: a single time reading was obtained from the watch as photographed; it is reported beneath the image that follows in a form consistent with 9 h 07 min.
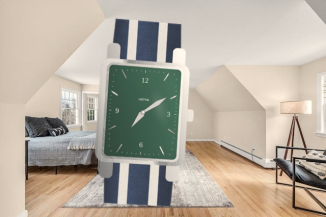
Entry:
7 h 09 min
